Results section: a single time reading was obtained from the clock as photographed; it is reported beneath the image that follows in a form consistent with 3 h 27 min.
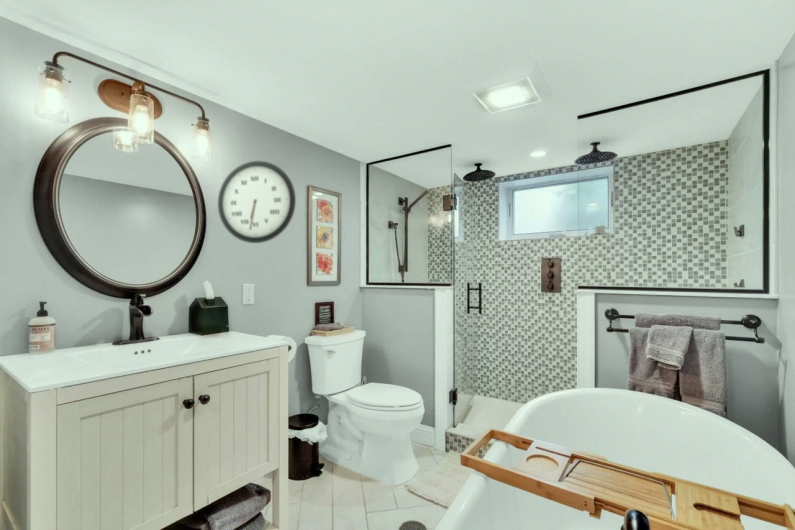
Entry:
6 h 32 min
